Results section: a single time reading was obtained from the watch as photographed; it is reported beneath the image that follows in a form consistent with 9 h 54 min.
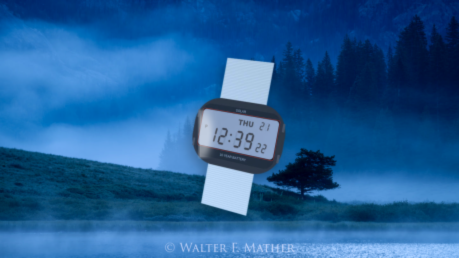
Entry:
12 h 39 min
